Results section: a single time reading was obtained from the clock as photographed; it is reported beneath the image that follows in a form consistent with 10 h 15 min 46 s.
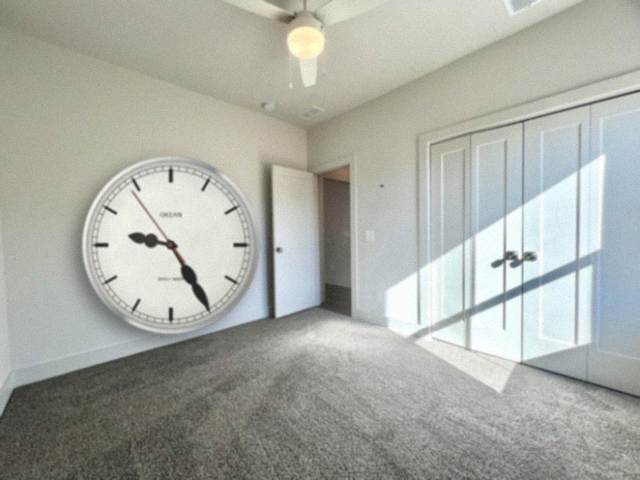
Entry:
9 h 24 min 54 s
